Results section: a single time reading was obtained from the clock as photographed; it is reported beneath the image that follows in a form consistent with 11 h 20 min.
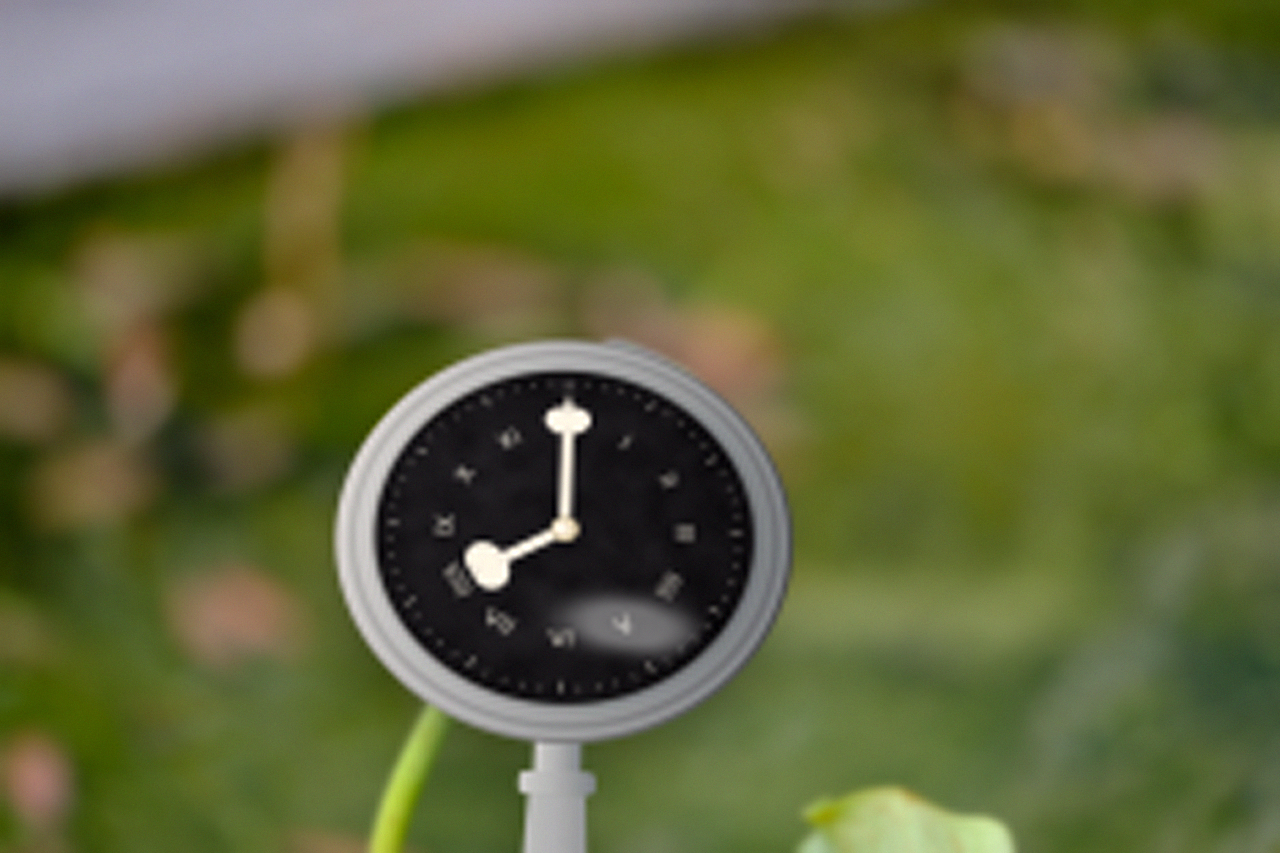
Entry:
8 h 00 min
